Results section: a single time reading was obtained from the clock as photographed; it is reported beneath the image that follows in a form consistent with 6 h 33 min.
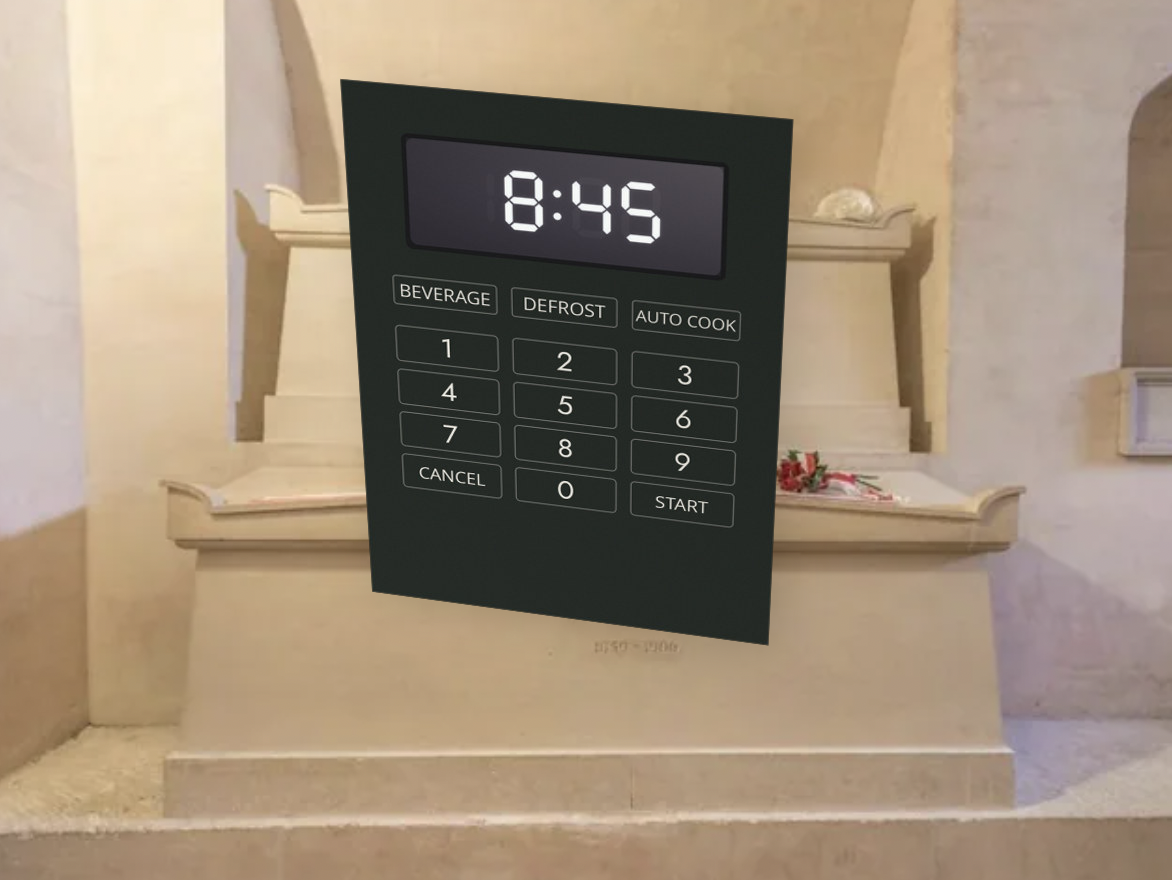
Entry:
8 h 45 min
